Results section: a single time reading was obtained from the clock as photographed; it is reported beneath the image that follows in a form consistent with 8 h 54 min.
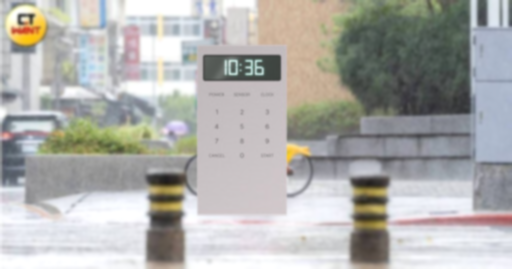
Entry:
10 h 36 min
